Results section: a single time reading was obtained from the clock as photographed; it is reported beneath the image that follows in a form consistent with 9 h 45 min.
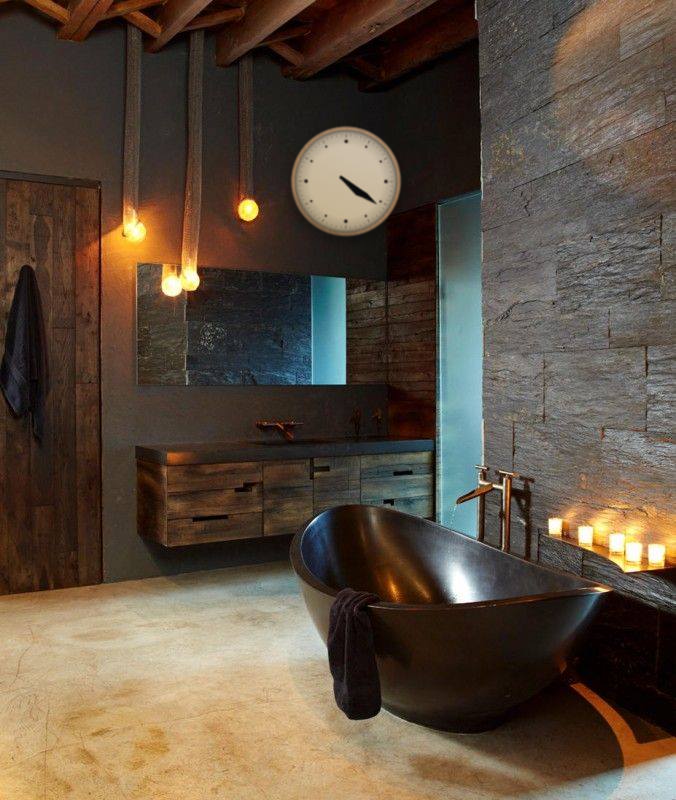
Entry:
4 h 21 min
